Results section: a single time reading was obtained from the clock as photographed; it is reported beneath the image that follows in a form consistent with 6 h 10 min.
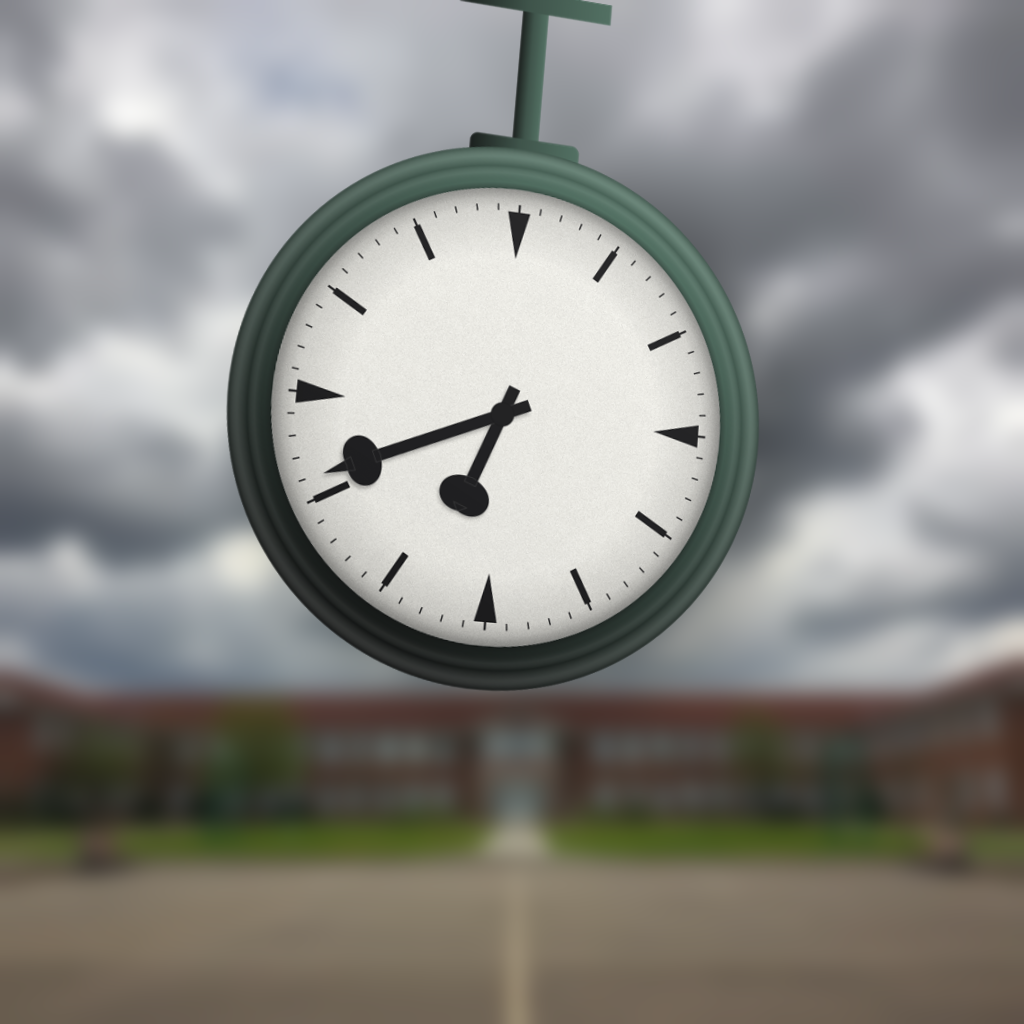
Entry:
6 h 41 min
